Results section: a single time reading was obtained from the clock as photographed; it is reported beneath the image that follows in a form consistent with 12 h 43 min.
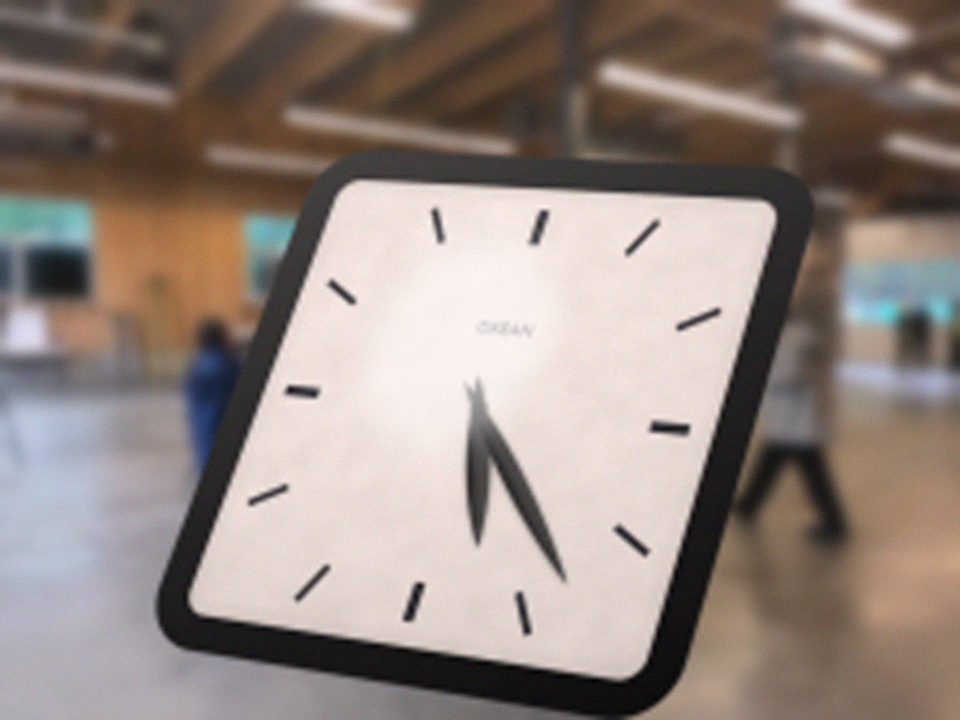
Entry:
5 h 23 min
